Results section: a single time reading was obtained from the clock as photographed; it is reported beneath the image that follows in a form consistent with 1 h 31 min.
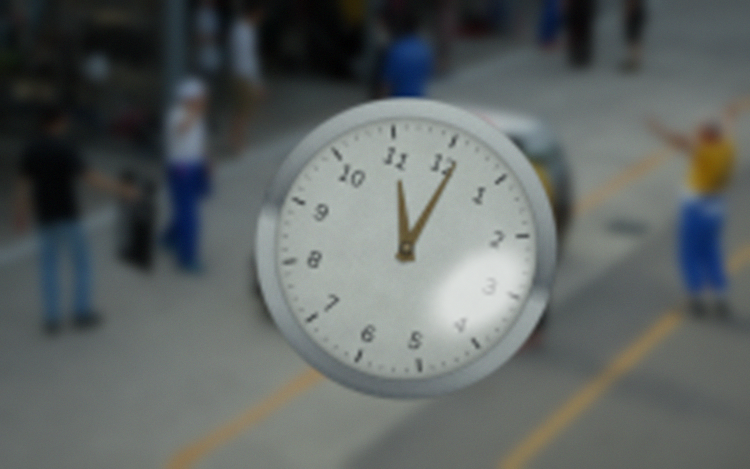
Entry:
11 h 01 min
